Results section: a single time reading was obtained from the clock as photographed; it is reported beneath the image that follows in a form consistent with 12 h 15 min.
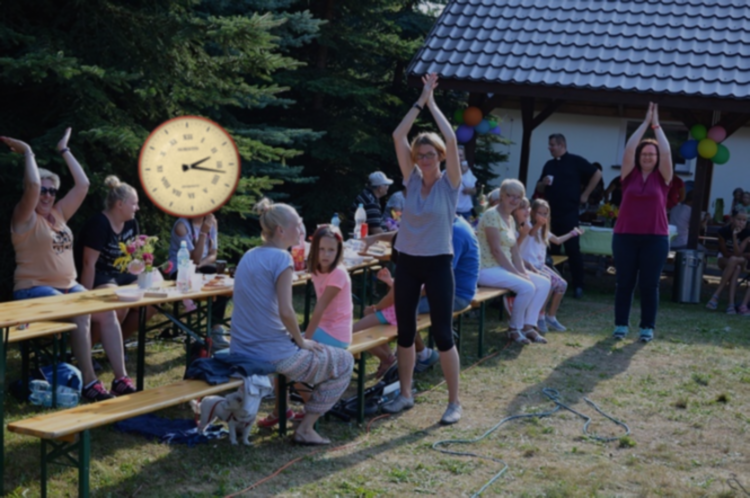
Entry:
2 h 17 min
